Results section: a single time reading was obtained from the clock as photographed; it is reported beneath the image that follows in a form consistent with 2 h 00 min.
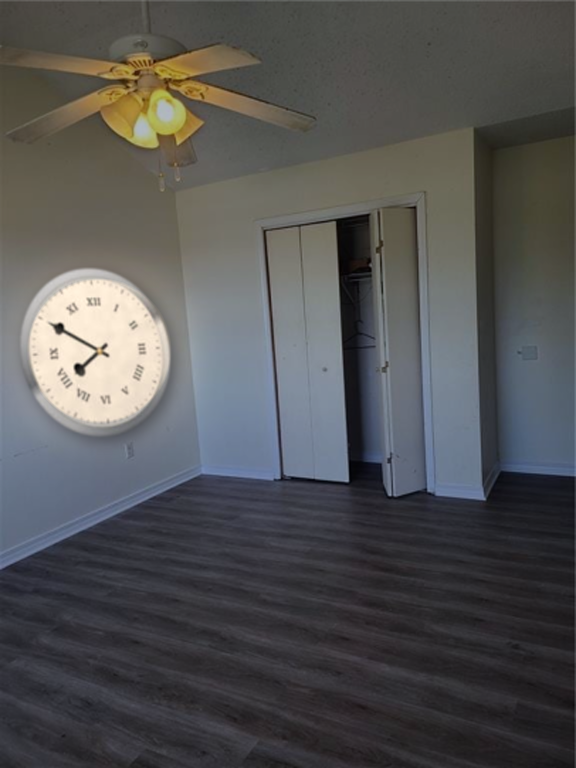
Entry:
7 h 50 min
